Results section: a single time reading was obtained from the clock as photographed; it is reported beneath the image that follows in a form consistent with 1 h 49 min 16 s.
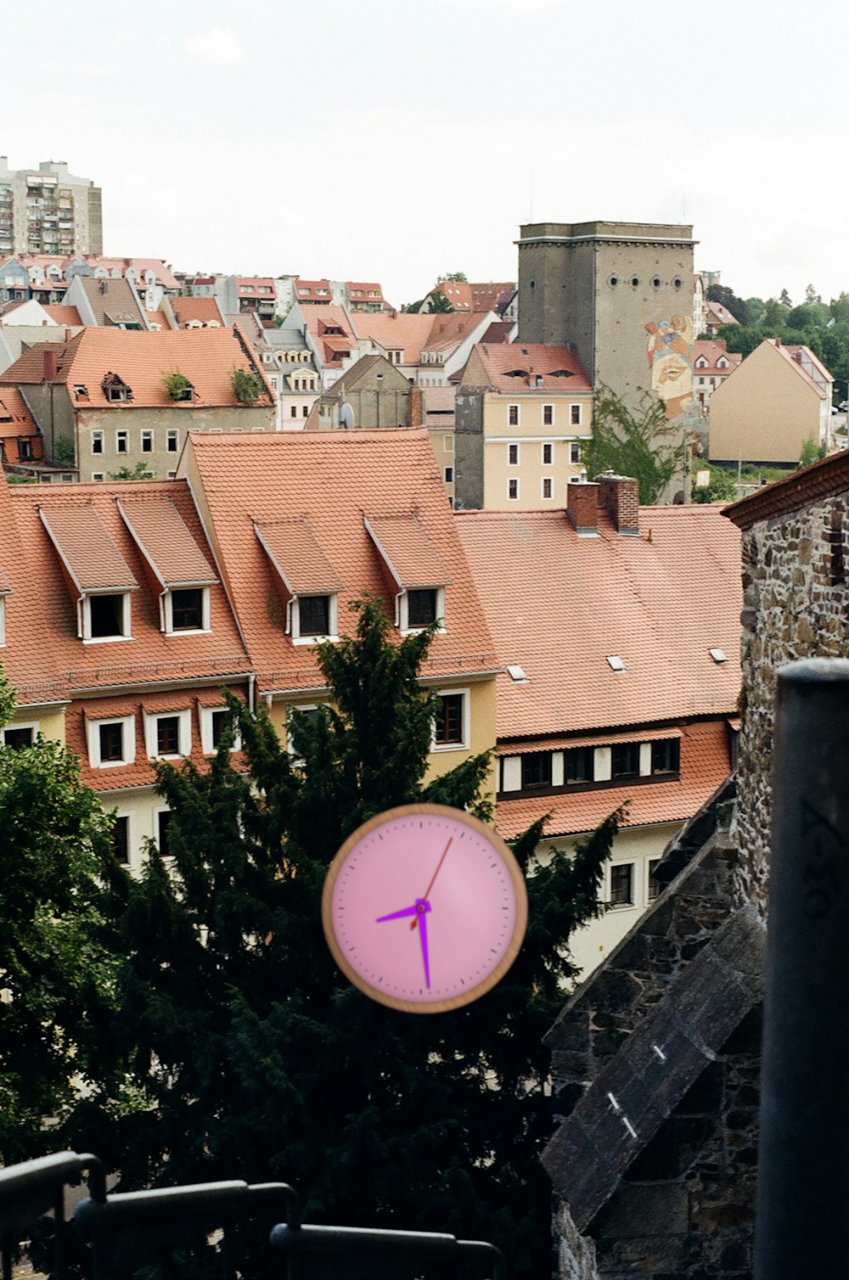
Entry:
8 h 29 min 04 s
